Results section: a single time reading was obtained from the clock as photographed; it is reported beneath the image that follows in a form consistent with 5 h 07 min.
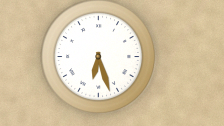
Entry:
6 h 27 min
